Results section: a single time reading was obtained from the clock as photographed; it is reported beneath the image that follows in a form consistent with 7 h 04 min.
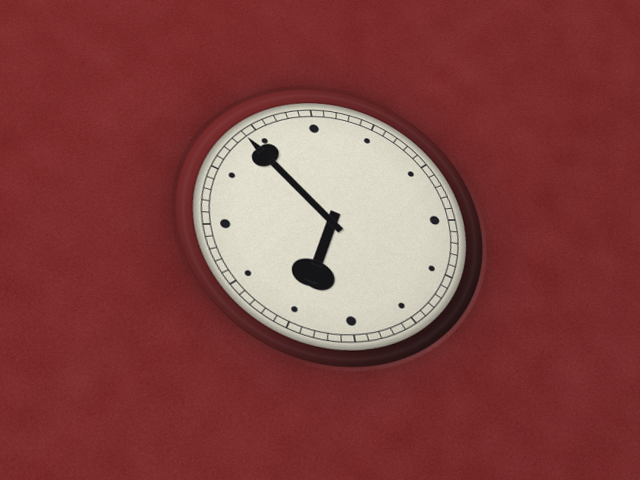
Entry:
6 h 54 min
